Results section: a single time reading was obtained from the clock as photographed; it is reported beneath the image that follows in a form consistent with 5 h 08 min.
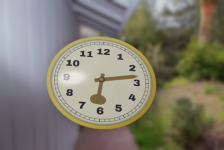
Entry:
6 h 13 min
